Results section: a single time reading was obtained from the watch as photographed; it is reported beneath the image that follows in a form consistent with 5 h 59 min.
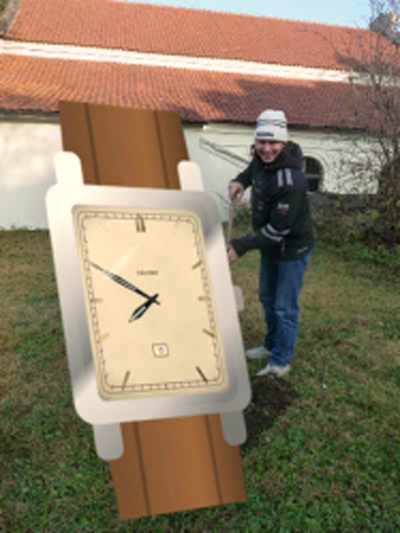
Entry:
7 h 50 min
